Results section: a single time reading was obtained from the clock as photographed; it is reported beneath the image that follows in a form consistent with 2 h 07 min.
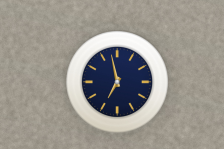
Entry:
6 h 58 min
